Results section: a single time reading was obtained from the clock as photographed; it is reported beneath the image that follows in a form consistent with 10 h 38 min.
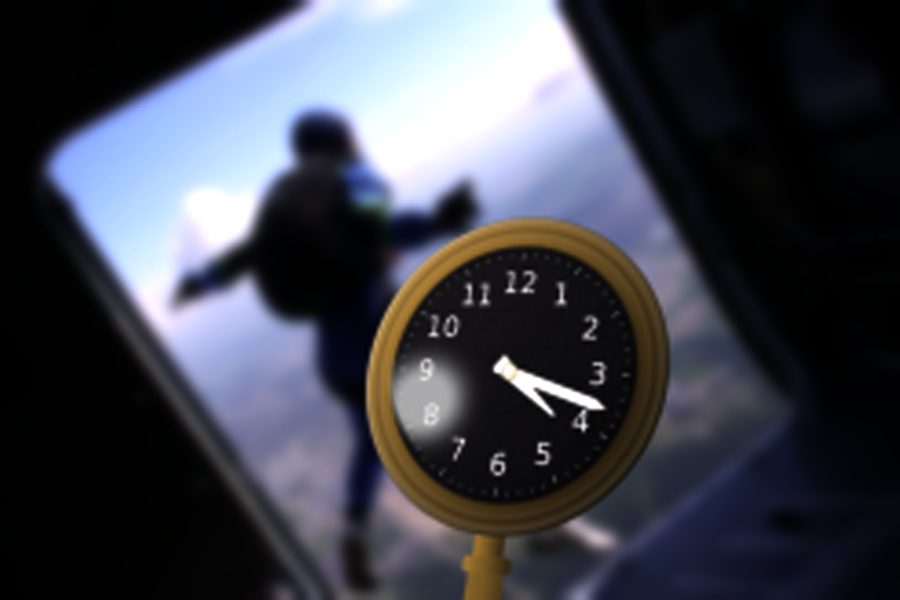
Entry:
4 h 18 min
